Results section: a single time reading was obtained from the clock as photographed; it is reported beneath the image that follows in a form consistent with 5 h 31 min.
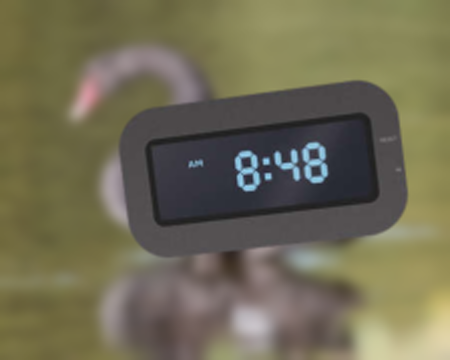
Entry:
8 h 48 min
